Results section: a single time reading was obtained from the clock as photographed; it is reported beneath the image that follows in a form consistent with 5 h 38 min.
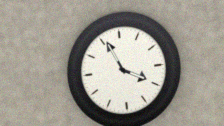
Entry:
3 h 56 min
